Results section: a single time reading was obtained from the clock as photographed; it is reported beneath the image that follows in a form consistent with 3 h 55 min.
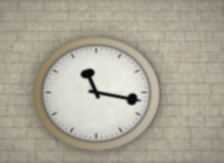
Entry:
11 h 17 min
